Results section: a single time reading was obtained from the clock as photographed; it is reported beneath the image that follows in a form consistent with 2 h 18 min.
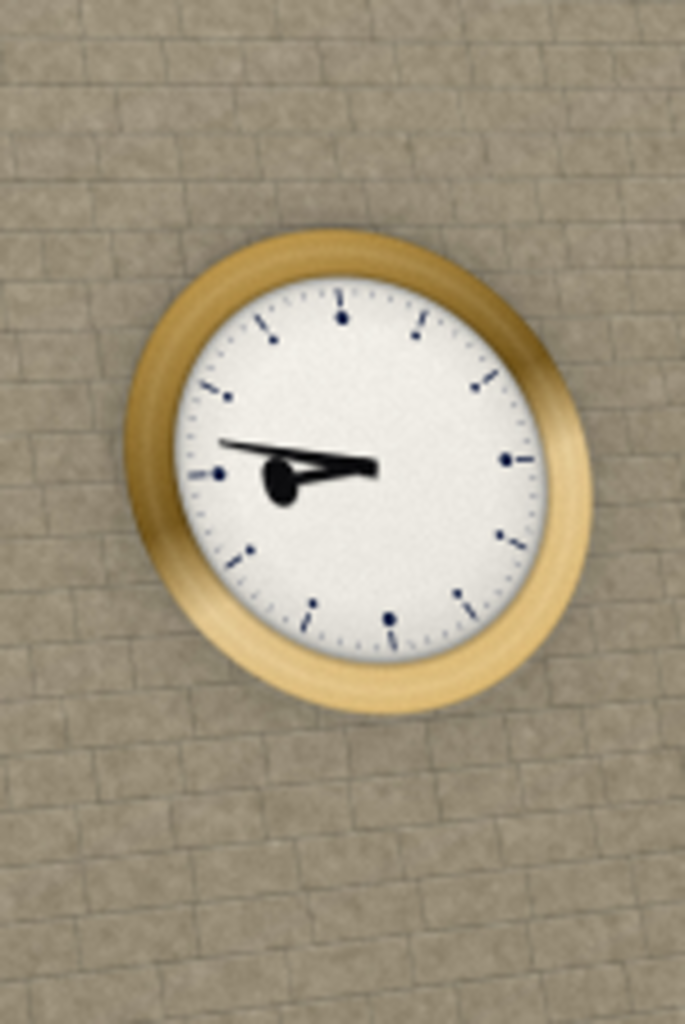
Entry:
8 h 47 min
